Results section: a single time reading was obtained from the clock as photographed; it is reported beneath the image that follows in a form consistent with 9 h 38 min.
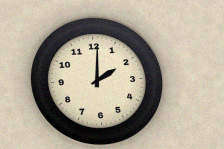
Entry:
2 h 01 min
